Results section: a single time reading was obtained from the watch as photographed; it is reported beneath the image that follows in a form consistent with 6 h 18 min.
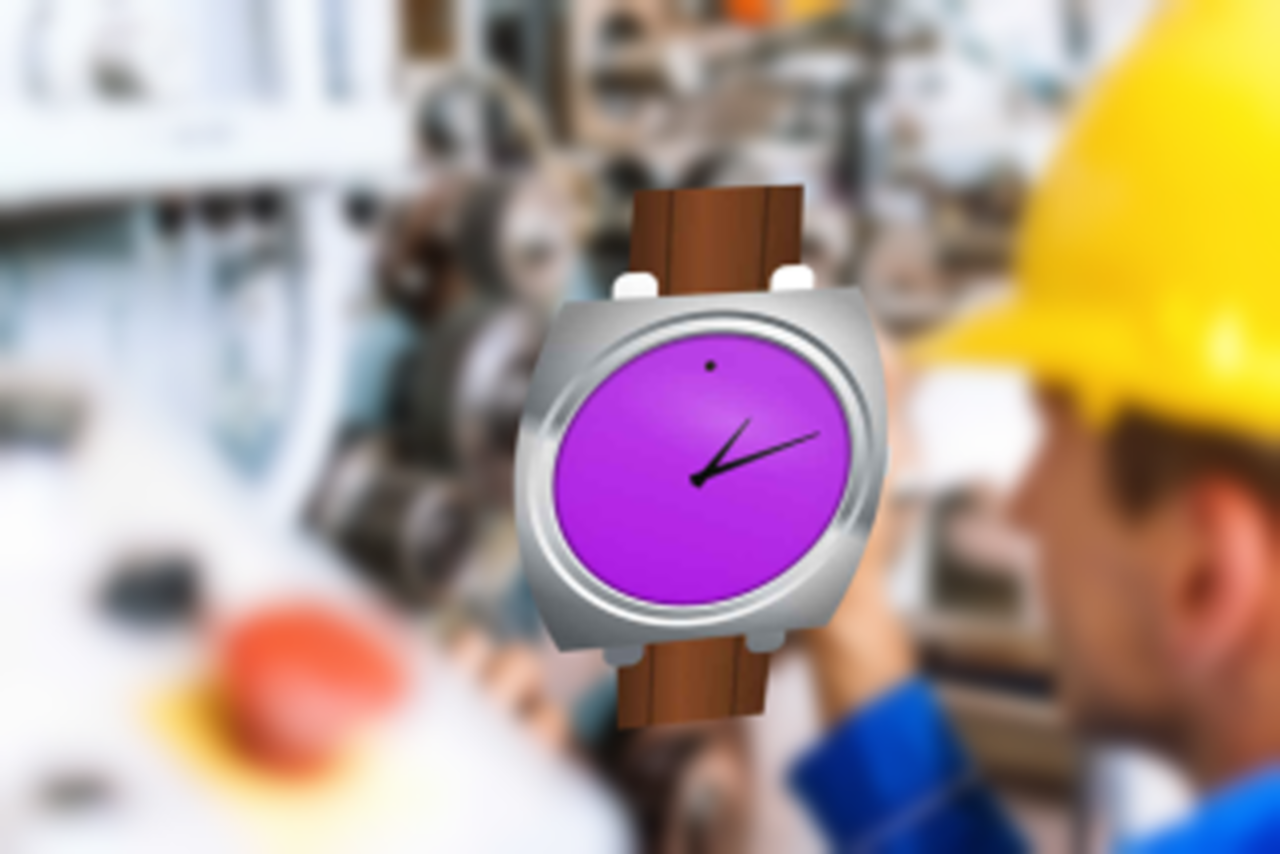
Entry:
1 h 12 min
